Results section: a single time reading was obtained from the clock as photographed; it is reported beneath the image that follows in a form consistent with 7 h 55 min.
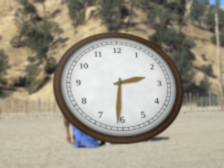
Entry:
2 h 31 min
